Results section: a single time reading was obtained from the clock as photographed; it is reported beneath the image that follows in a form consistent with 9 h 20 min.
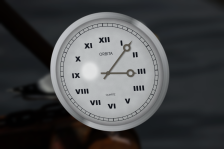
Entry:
3 h 07 min
